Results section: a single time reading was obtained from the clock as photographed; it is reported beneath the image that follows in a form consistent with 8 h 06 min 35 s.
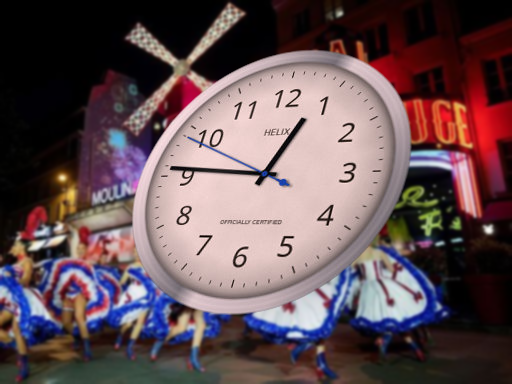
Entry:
12 h 45 min 49 s
